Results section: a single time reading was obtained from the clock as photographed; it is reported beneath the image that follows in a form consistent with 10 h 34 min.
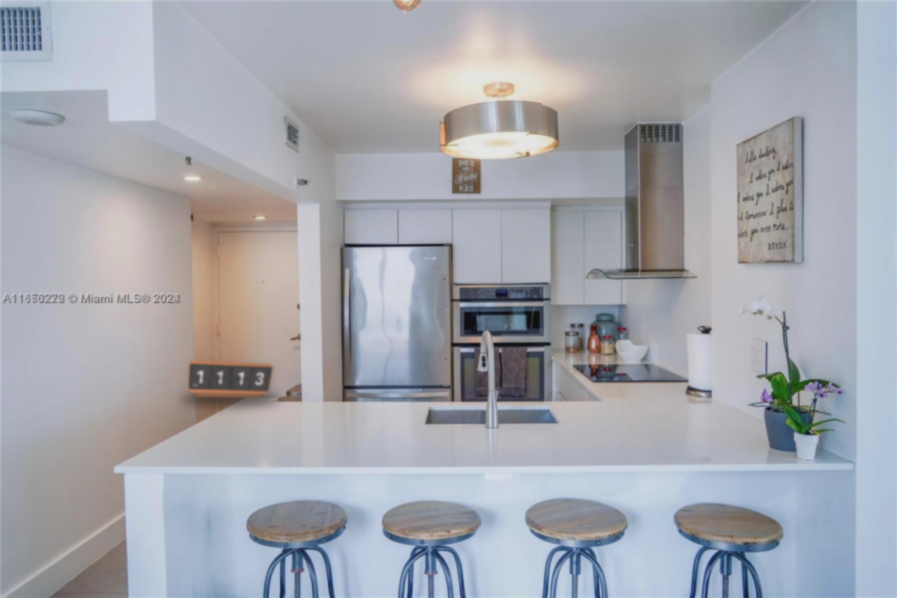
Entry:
11 h 13 min
